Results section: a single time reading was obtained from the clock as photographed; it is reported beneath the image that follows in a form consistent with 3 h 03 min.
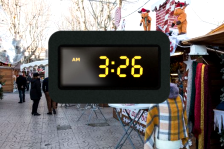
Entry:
3 h 26 min
